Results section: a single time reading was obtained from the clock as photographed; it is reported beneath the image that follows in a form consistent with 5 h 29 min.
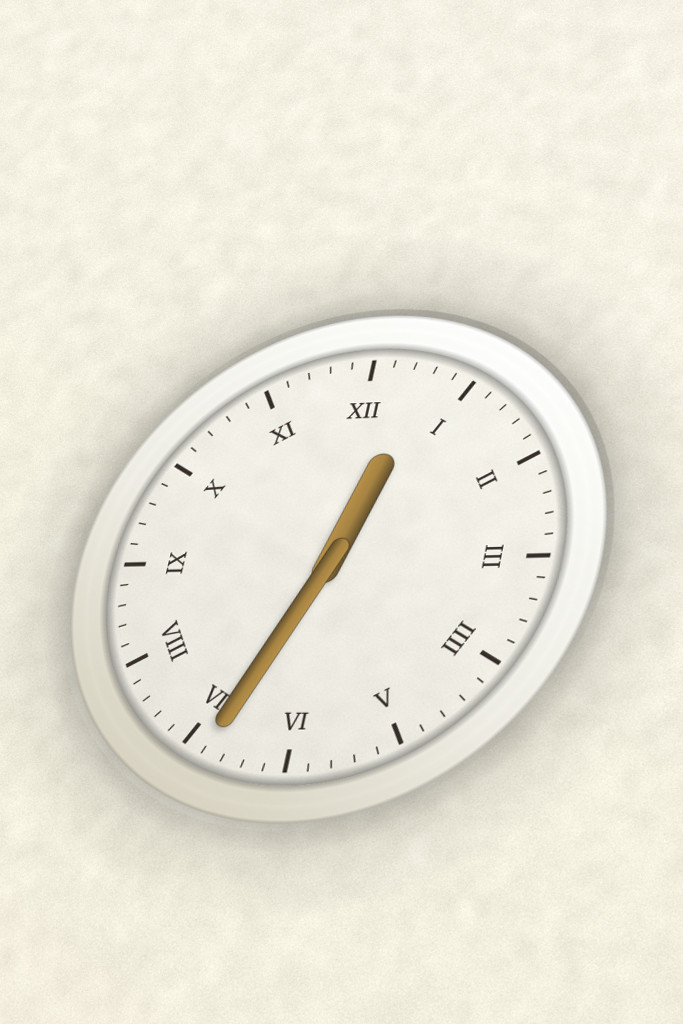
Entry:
12 h 34 min
